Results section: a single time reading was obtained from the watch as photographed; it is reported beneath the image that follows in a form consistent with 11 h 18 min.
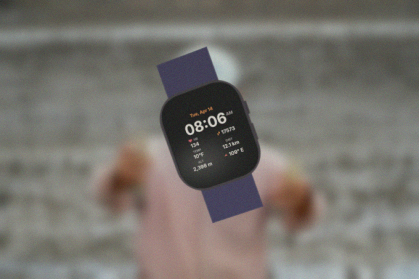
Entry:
8 h 06 min
